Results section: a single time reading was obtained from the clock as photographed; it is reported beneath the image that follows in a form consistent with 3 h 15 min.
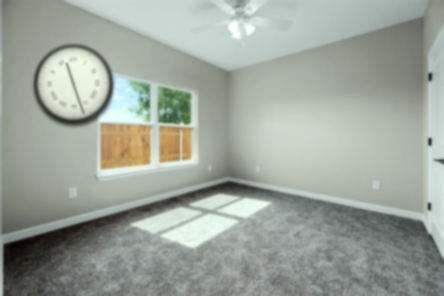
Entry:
11 h 27 min
